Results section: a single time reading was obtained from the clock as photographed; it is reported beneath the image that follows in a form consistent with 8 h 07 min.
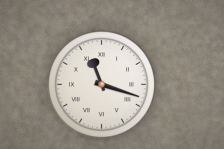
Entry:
11 h 18 min
